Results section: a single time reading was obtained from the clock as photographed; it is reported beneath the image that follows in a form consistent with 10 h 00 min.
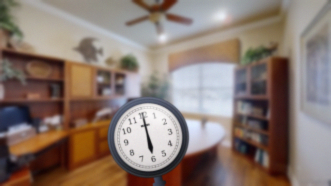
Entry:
6 h 00 min
